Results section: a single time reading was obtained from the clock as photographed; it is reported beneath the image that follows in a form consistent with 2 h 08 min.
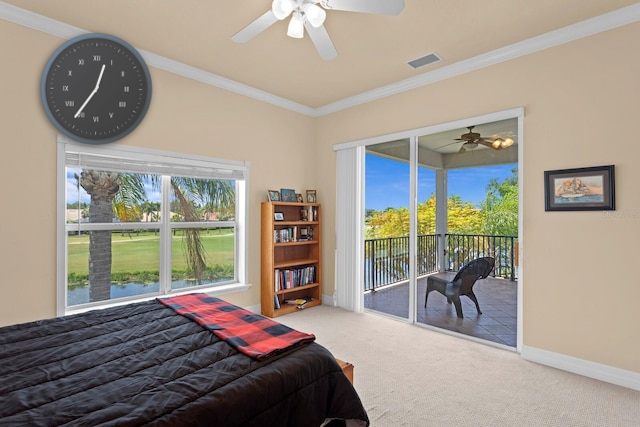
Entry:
12 h 36 min
